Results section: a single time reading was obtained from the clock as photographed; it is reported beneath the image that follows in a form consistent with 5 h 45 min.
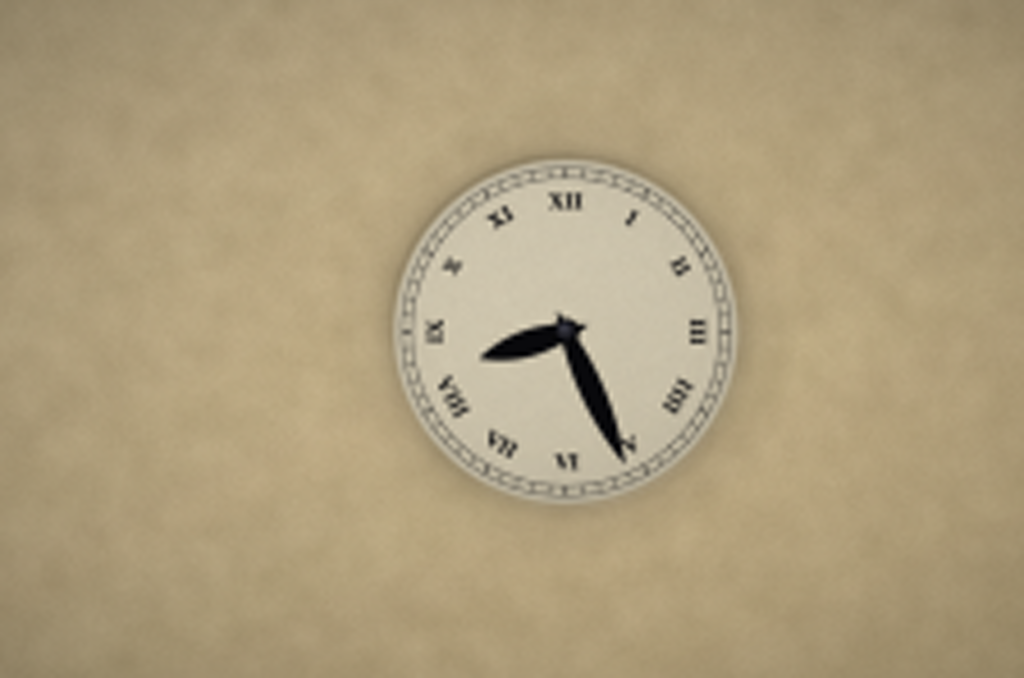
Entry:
8 h 26 min
